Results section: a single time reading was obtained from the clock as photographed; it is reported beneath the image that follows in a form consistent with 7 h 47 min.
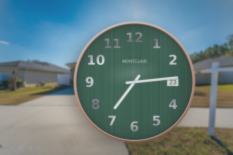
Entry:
7 h 14 min
